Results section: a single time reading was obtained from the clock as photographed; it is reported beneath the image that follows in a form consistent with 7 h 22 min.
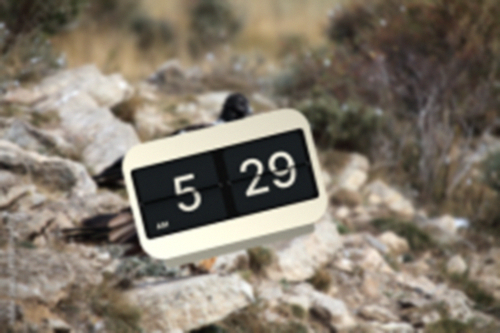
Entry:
5 h 29 min
